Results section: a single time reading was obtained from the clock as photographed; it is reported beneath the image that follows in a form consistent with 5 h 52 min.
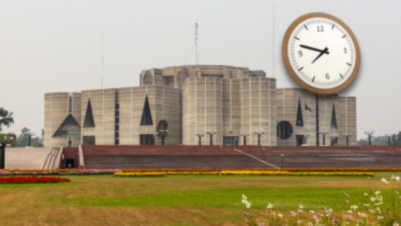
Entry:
7 h 48 min
